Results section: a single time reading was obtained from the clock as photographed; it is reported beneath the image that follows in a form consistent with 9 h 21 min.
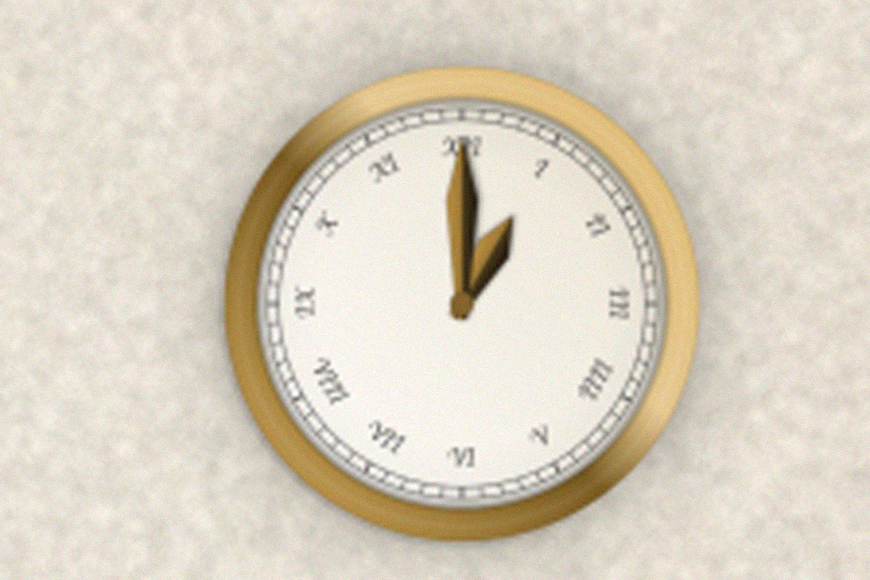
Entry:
1 h 00 min
